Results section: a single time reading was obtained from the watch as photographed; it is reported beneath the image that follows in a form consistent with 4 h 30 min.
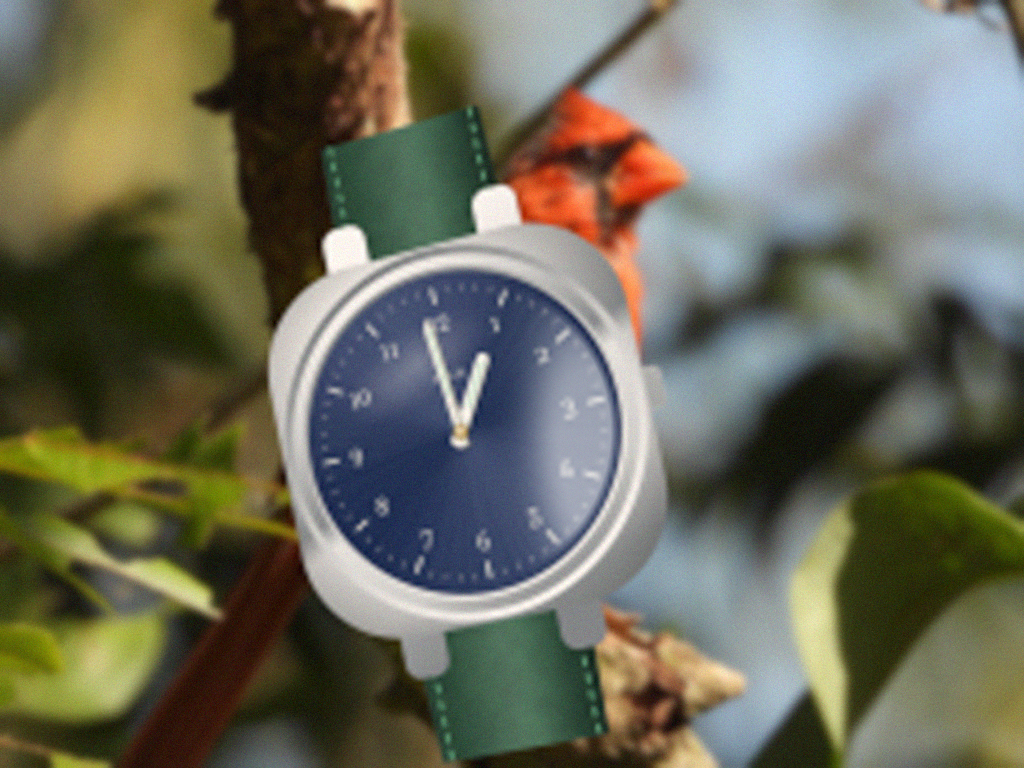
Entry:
12 h 59 min
